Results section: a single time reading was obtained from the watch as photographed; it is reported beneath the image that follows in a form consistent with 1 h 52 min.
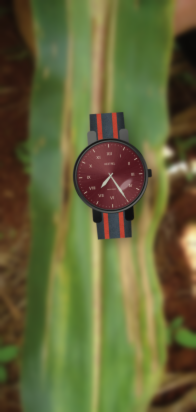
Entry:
7 h 25 min
